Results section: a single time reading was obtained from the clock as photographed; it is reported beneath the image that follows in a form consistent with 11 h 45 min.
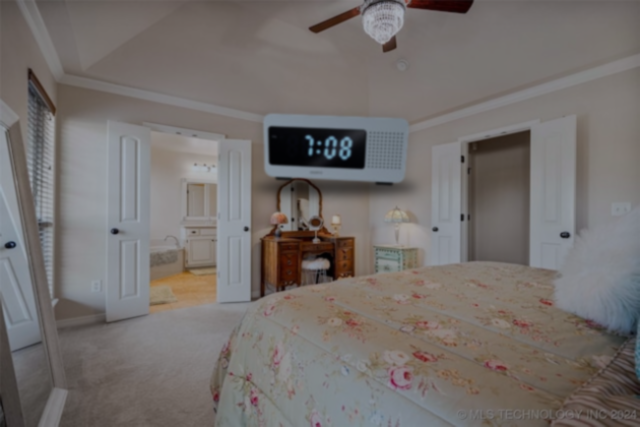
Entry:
7 h 08 min
